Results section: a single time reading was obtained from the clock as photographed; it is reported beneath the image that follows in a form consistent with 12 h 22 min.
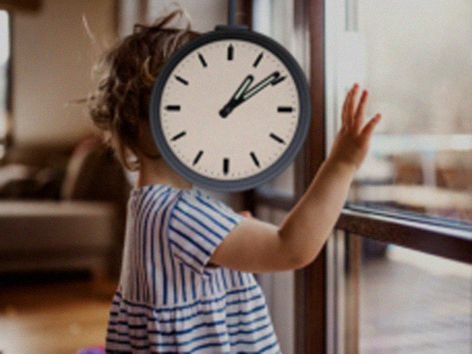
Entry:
1 h 09 min
